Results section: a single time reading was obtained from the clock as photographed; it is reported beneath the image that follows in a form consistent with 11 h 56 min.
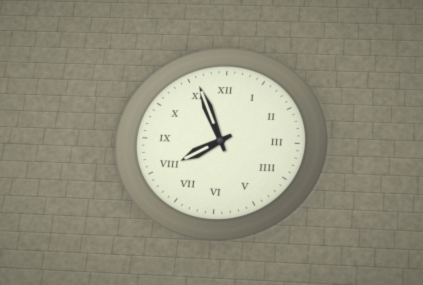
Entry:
7 h 56 min
